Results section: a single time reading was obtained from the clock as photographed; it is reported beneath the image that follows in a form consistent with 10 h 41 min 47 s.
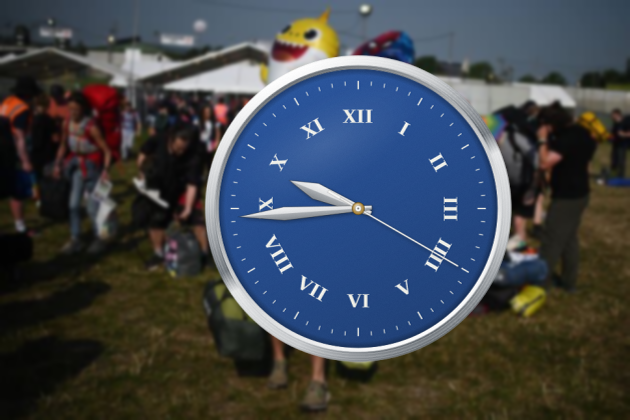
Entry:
9 h 44 min 20 s
